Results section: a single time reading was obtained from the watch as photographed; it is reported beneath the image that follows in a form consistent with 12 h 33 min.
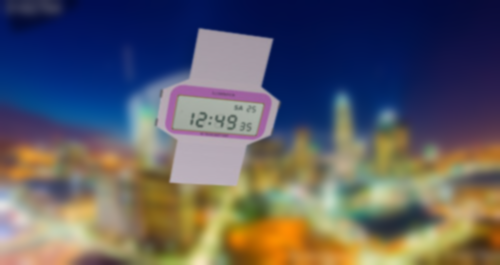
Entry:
12 h 49 min
